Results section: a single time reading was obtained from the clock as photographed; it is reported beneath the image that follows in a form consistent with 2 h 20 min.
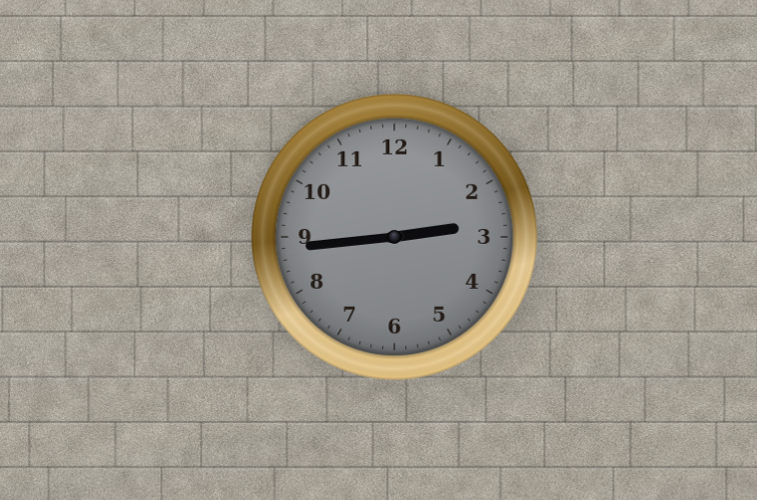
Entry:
2 h 44 min
